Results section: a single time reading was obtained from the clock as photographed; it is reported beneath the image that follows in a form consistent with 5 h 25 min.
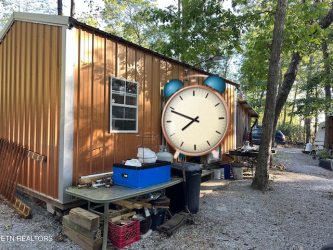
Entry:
7 h 49 min
